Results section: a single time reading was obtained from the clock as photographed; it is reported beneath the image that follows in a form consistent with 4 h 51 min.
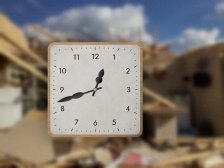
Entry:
12 h 42 min
